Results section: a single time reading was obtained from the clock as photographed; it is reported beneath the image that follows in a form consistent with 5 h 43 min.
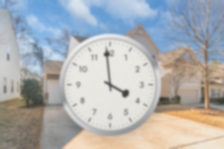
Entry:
3 h 59 min
